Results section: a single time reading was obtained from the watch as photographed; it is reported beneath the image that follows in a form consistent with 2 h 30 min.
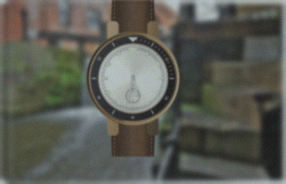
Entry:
5 h 32 min
